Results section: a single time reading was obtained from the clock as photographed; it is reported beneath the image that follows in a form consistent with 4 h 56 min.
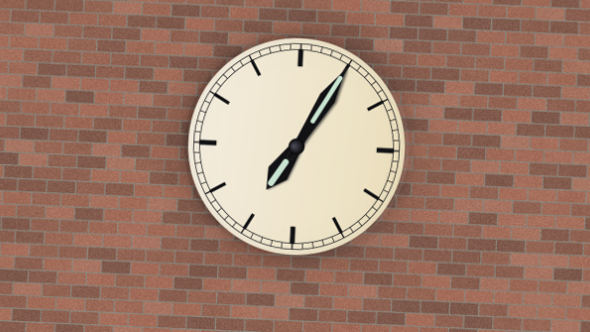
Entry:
7 h 05 min
